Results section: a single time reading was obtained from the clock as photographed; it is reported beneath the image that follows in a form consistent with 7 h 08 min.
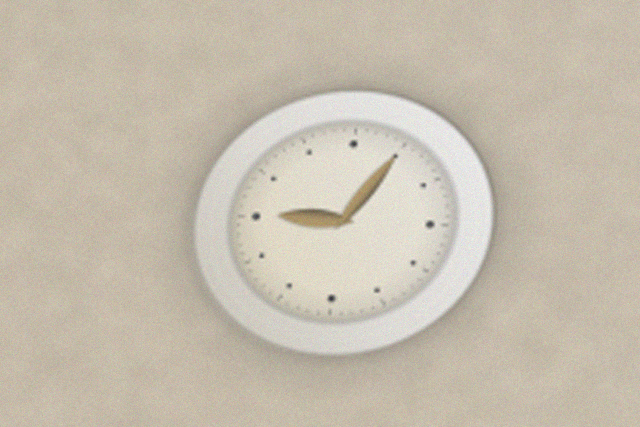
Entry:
9 h 05 min
